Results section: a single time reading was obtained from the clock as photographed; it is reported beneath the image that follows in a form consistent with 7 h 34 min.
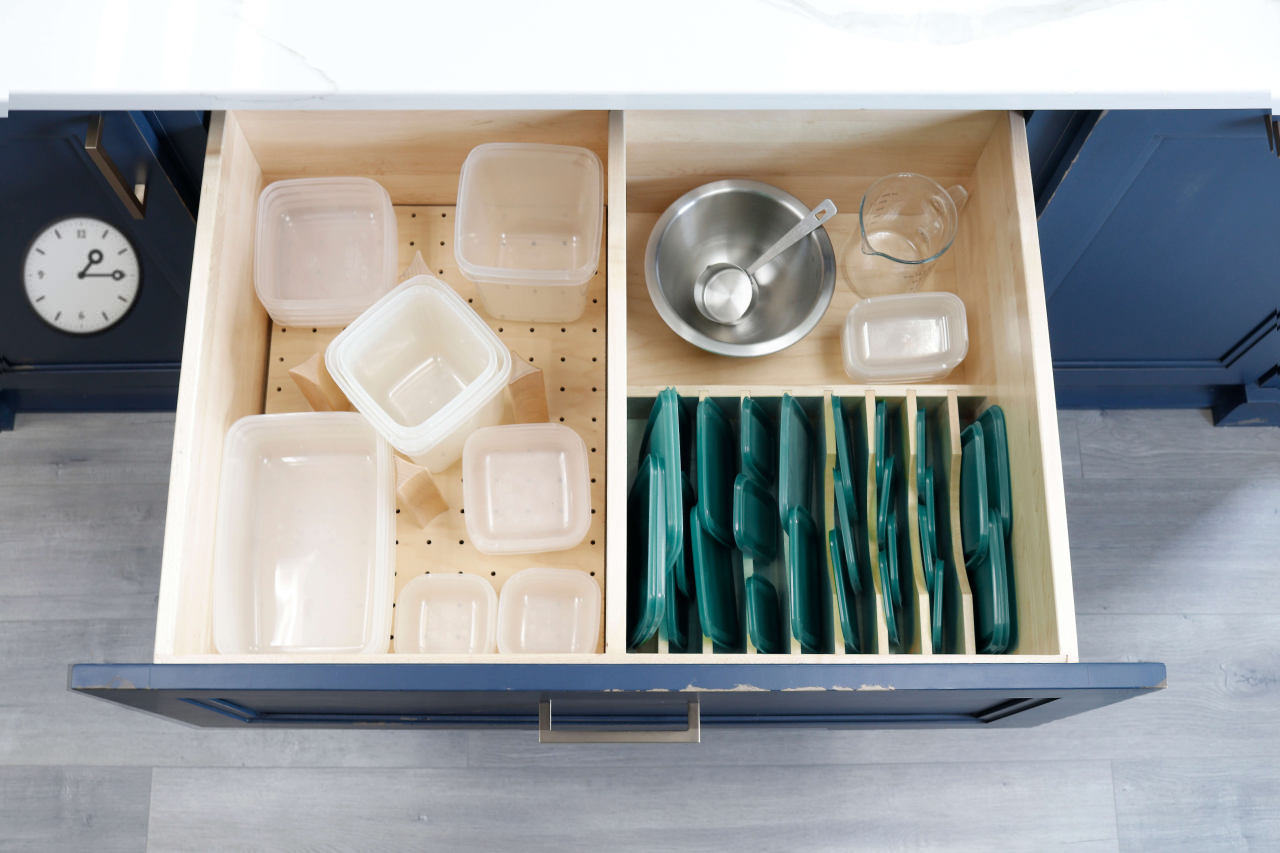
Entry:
1 h 15 min
